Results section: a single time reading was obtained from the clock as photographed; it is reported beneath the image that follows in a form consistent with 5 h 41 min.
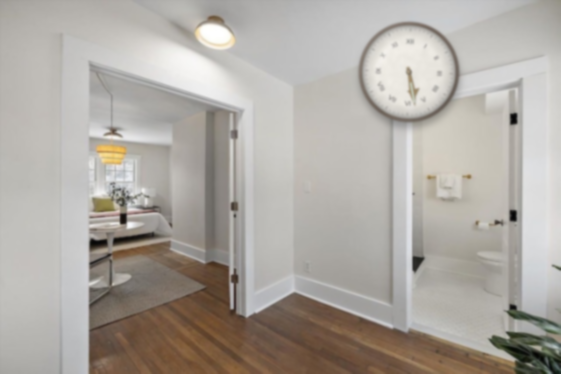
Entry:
5 h 28 min
